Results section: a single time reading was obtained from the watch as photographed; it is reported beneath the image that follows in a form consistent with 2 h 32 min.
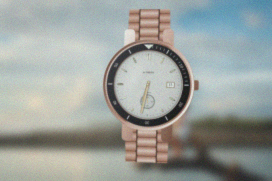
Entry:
6 h 32 min
